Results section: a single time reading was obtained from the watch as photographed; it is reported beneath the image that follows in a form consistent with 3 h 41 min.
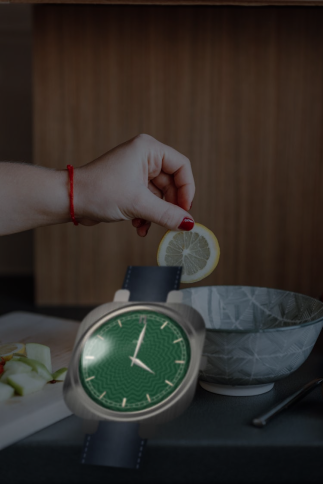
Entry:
4 h 01 min
